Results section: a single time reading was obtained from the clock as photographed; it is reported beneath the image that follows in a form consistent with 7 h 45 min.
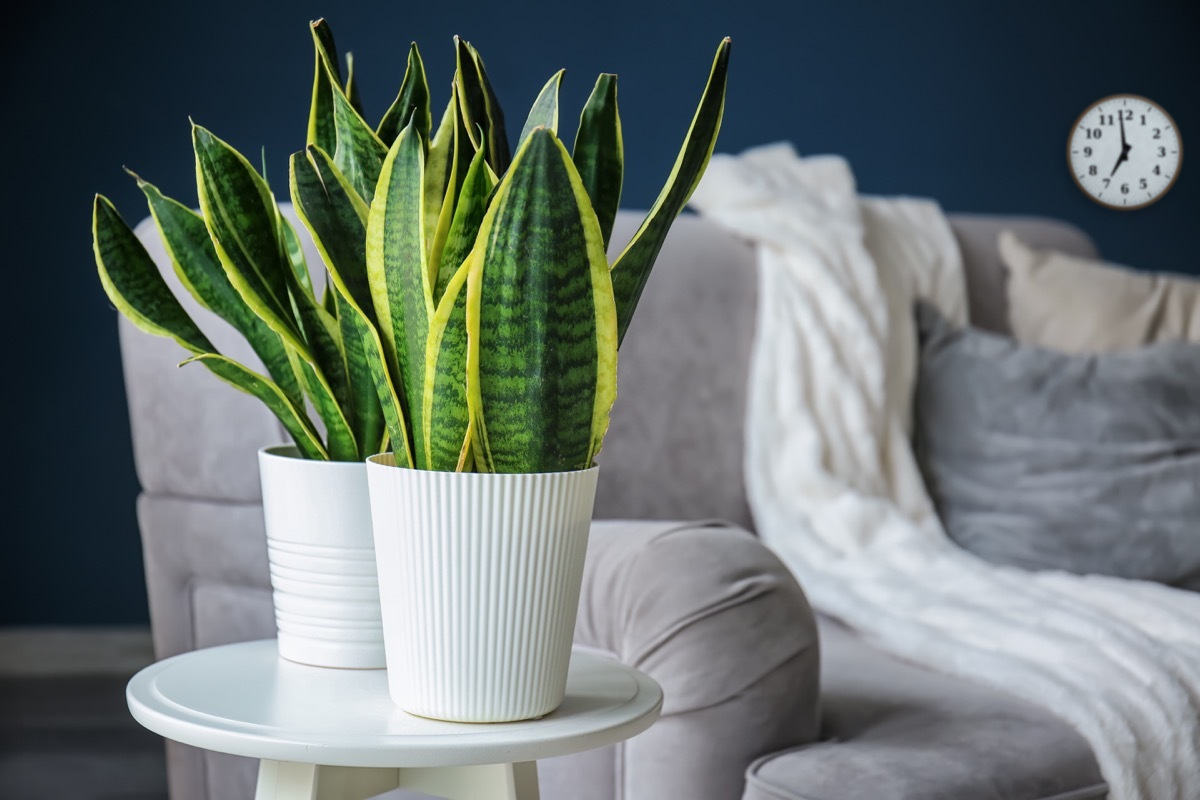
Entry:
6 h 59 min
